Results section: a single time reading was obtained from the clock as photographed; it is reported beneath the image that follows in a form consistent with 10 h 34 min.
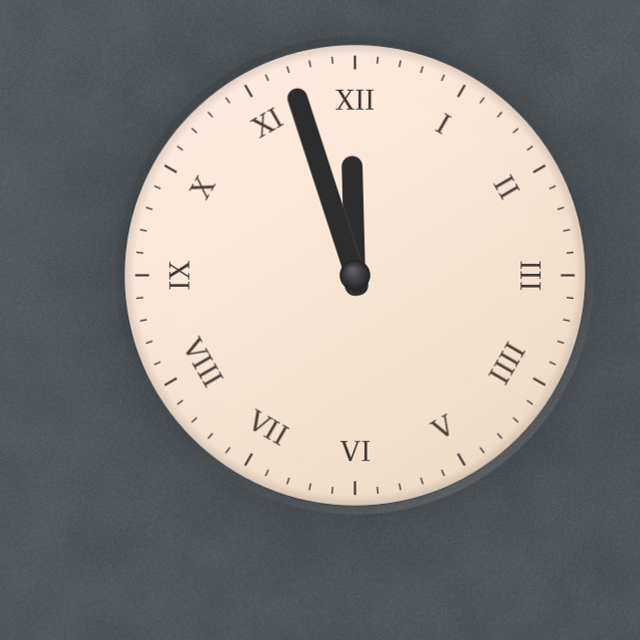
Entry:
11 h 57 min
